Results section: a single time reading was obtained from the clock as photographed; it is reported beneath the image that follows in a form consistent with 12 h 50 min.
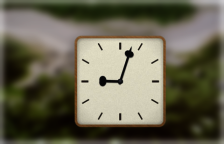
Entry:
9 h 03 min
